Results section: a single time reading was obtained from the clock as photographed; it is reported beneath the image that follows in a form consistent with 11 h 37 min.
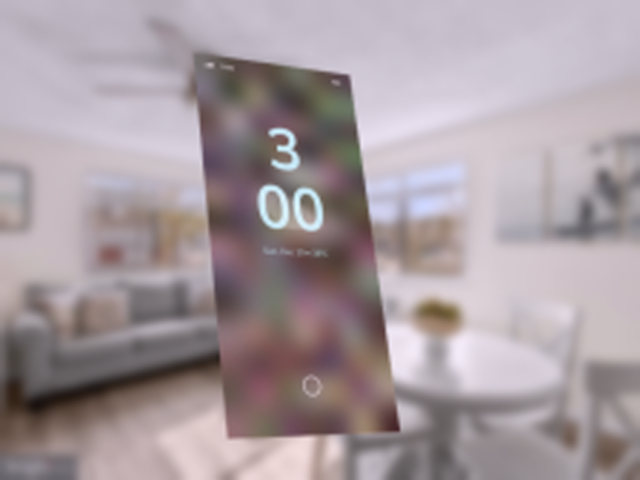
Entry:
3 h 00 min
